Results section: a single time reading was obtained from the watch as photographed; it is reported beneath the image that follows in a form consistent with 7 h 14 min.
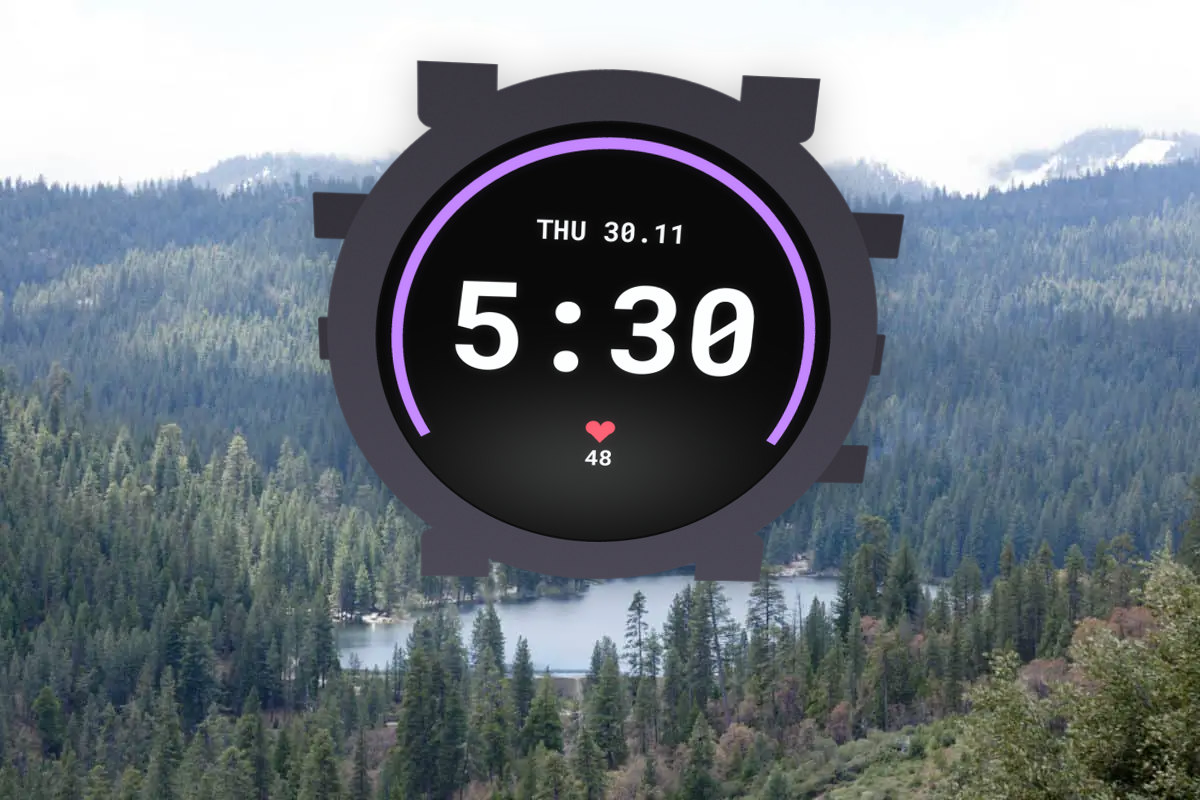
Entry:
5 h 30 min
